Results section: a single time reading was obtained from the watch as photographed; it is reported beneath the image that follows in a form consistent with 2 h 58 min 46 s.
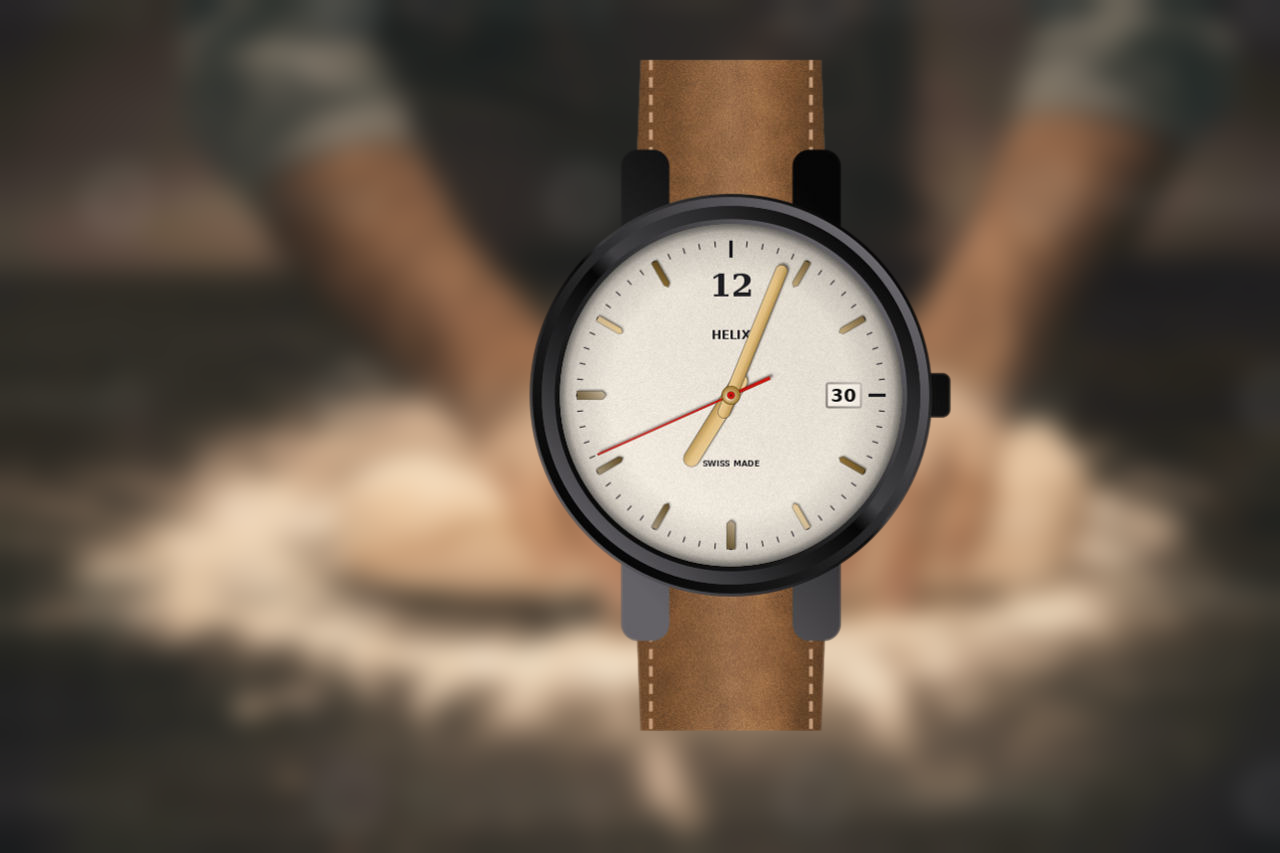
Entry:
7 h 03 min 41 s
